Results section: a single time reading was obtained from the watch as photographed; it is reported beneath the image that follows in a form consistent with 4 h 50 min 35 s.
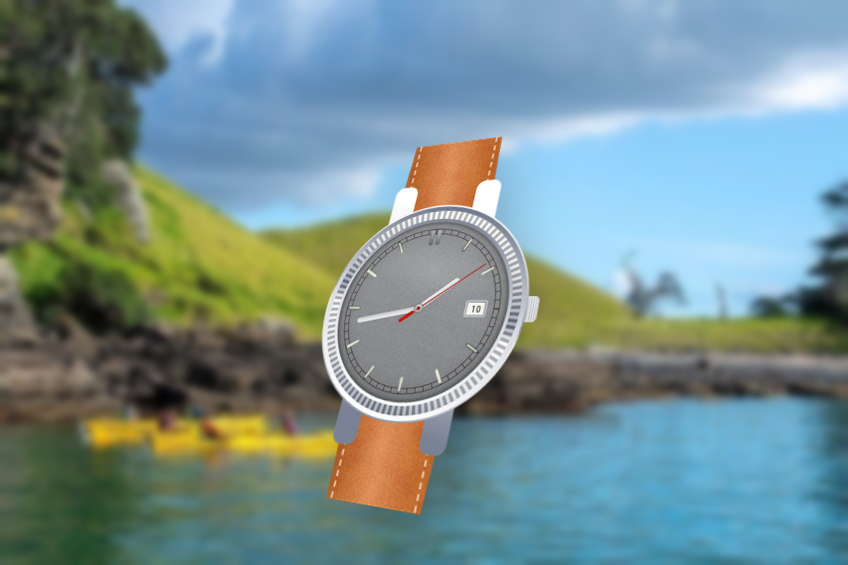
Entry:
1 h 43 min 09 s
